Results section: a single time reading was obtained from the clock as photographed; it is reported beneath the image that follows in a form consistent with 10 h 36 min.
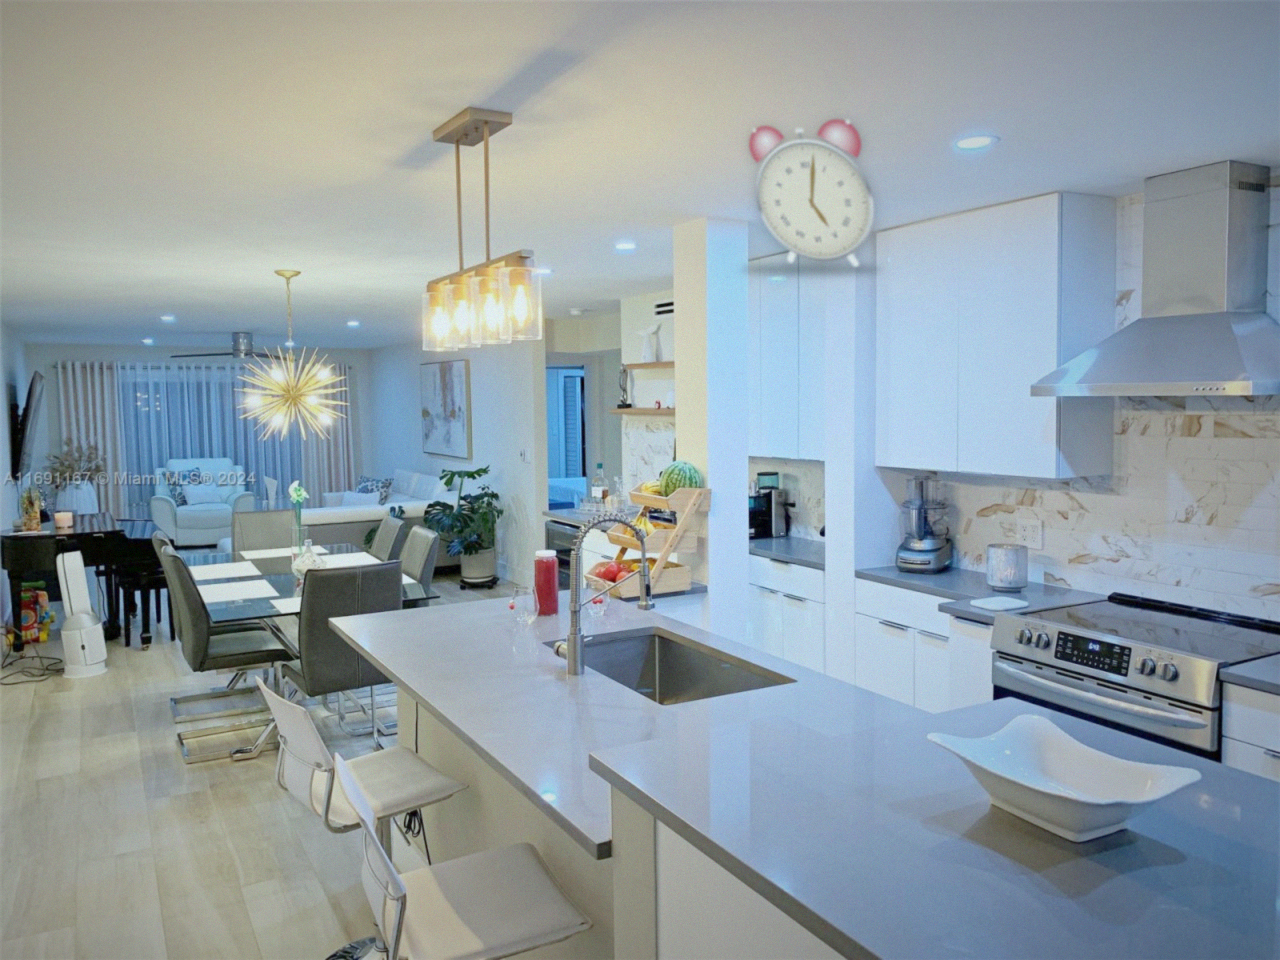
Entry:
5 h 02 min
